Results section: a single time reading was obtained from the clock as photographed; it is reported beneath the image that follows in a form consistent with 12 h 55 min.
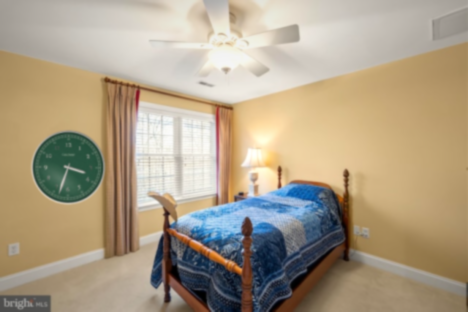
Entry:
3 h 33 min
